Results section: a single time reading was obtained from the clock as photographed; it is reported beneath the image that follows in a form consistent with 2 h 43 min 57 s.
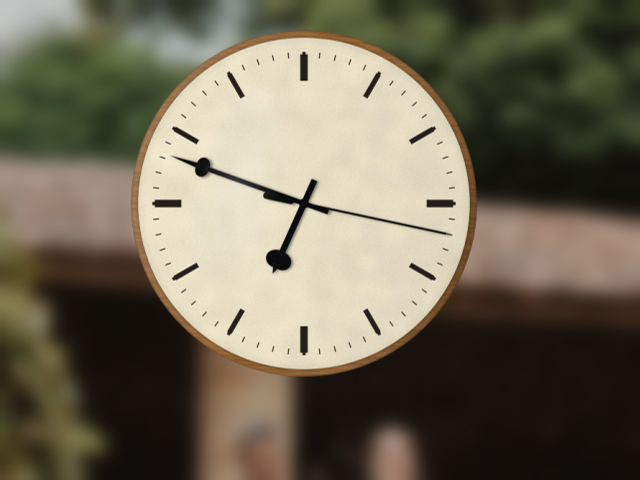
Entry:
6 h 48 min 17 s
